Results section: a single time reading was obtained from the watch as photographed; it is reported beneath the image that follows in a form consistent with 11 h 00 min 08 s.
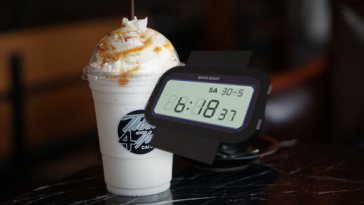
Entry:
6 h 18 min 37 s
